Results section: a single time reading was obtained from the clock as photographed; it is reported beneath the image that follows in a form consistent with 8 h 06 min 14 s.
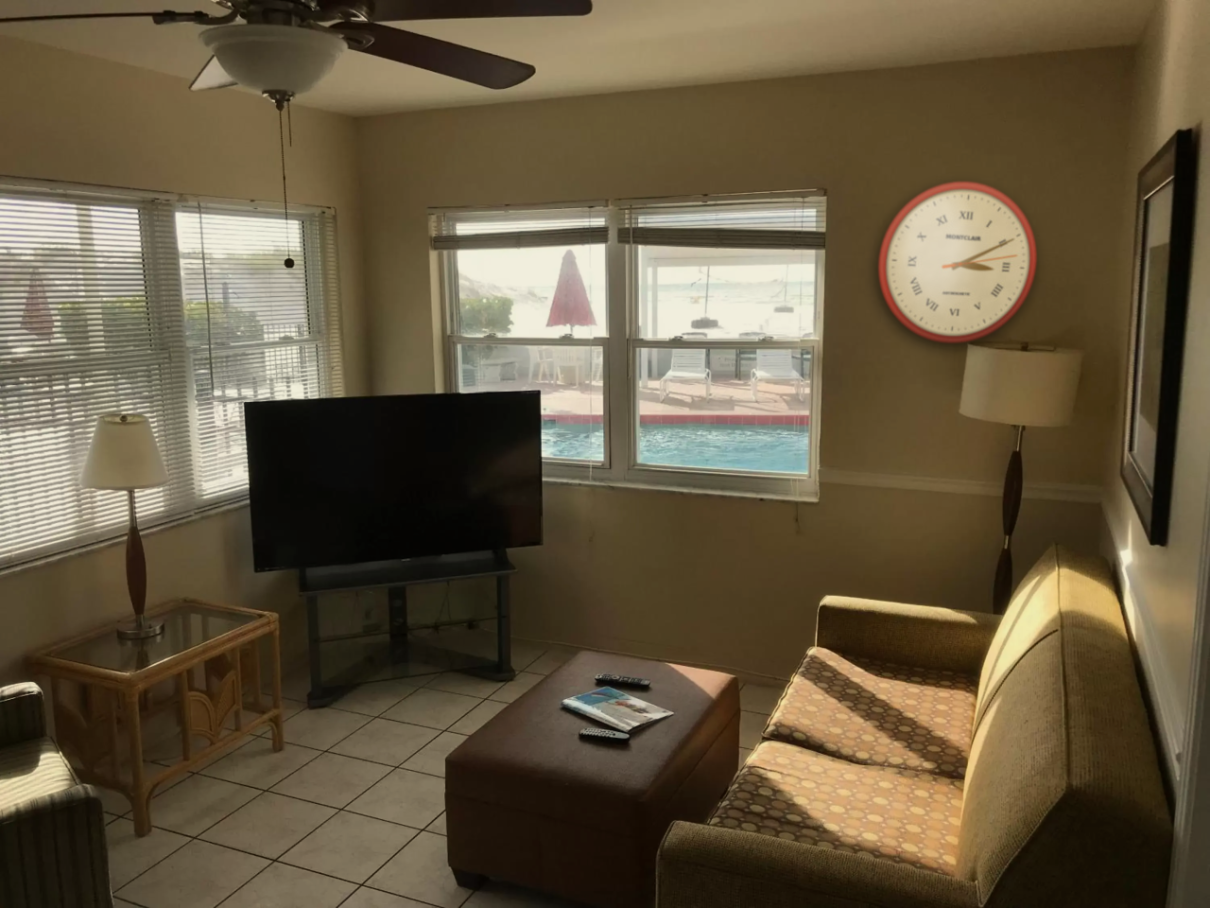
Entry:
3 h 10 min 13 s
